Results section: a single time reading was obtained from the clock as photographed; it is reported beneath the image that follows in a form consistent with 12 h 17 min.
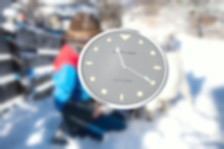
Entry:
11 h 20 min
